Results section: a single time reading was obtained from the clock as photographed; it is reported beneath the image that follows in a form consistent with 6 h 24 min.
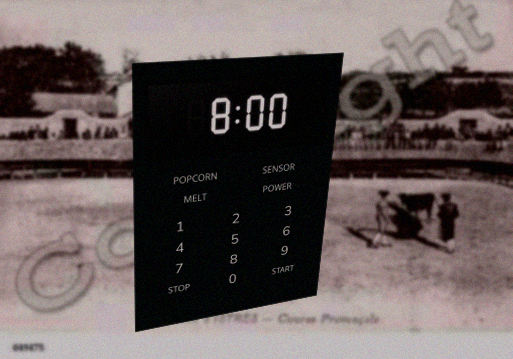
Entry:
8 h 00 min
